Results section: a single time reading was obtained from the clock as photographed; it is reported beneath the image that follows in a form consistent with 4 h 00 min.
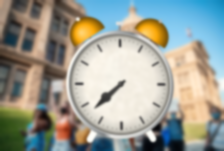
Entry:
7 h 38 min
